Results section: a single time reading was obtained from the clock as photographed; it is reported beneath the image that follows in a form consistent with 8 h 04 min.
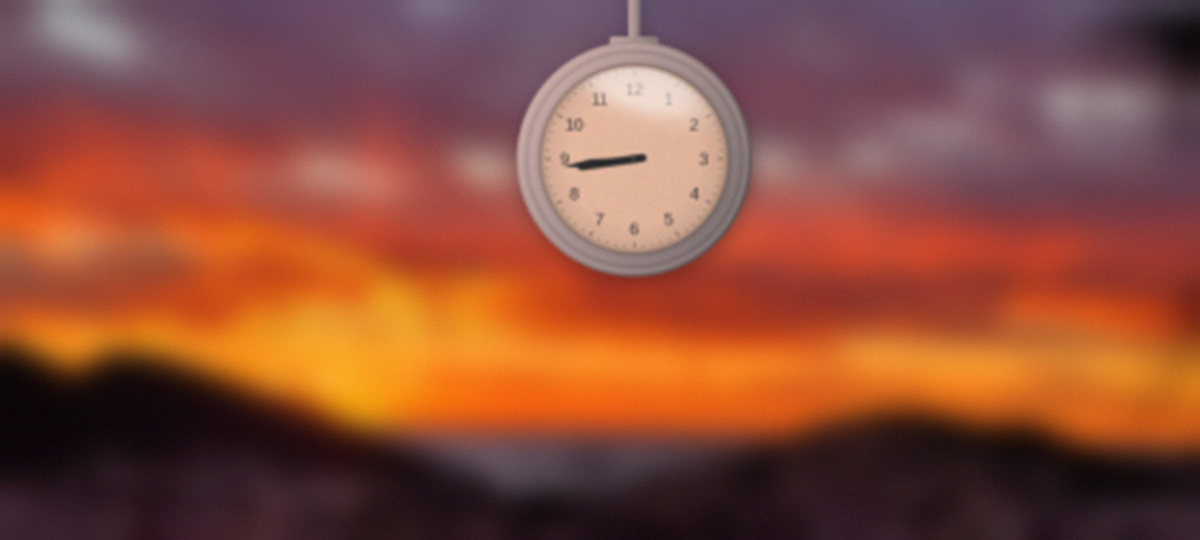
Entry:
8 h 44 min
